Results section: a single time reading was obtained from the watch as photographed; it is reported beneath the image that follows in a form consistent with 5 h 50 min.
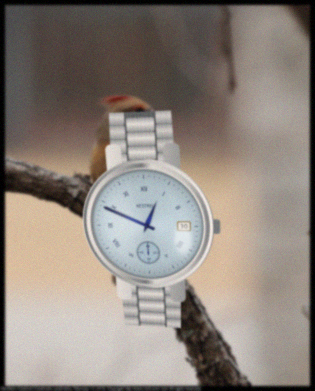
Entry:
12 h 49 min
